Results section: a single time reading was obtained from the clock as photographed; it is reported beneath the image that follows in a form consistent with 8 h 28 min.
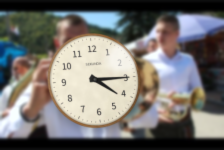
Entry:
4 h 15 min
